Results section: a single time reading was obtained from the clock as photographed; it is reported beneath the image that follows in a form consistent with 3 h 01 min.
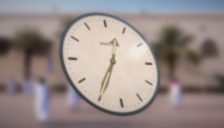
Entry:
12 h 35 min
